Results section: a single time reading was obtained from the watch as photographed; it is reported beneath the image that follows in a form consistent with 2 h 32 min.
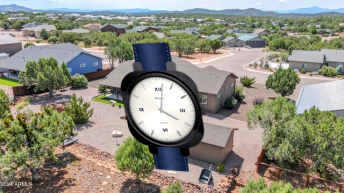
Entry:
4 h 02 min
